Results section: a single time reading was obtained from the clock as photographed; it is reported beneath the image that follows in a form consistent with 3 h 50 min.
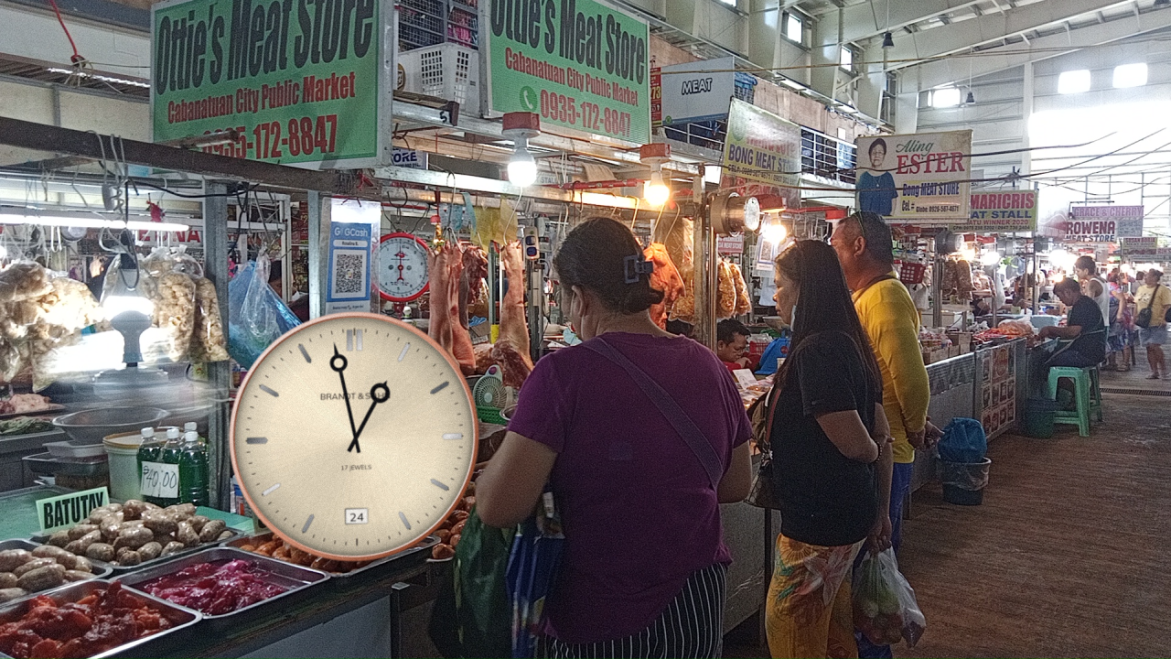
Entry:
12 h 58 min
